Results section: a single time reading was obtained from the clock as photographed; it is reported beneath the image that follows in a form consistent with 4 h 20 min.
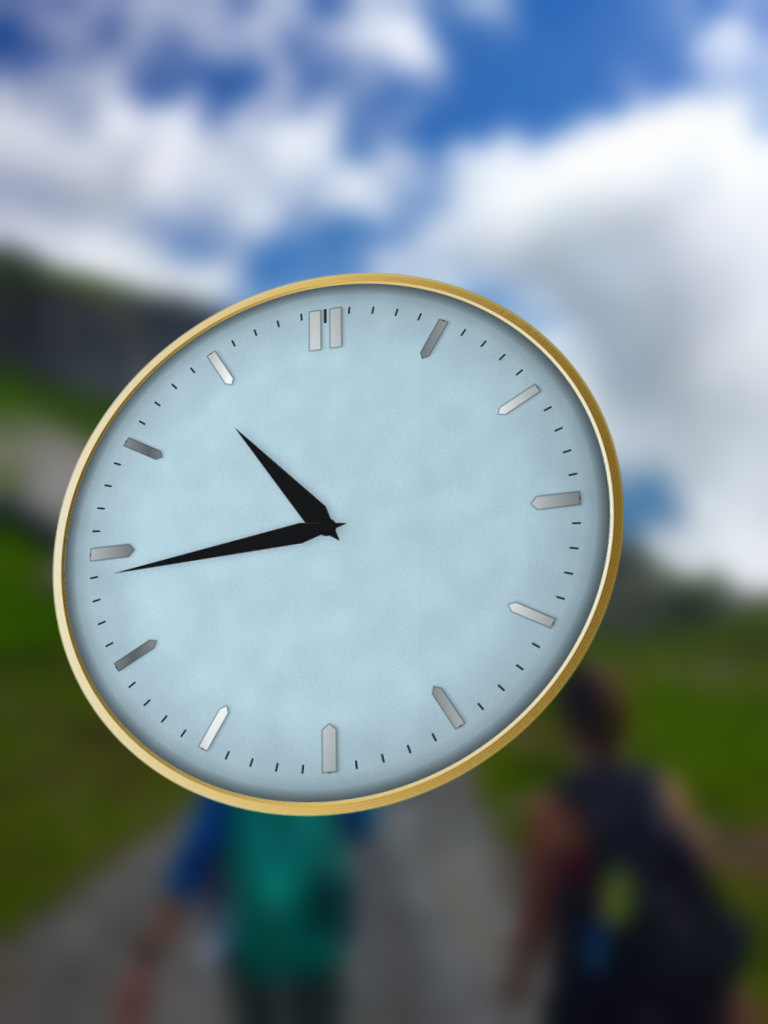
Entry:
10 h 44 min
